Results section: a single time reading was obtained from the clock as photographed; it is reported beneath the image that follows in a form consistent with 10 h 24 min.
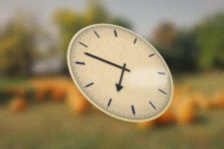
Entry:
6 h 48 min
